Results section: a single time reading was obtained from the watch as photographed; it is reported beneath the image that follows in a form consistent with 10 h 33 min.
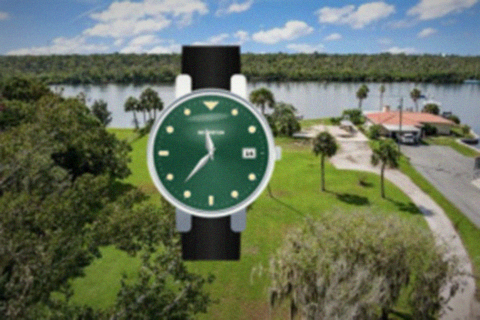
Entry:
11 h 37 min
